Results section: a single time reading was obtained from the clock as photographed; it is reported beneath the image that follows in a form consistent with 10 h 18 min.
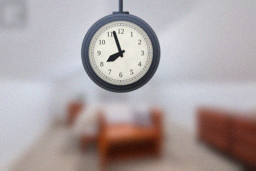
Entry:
7 h 57 min
